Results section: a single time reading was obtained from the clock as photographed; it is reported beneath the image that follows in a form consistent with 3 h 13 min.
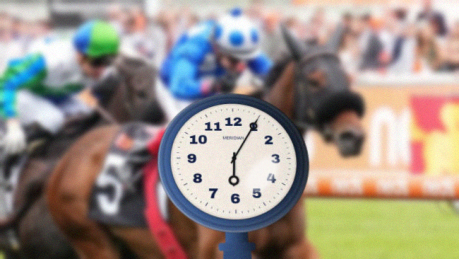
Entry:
6 h 05 min
